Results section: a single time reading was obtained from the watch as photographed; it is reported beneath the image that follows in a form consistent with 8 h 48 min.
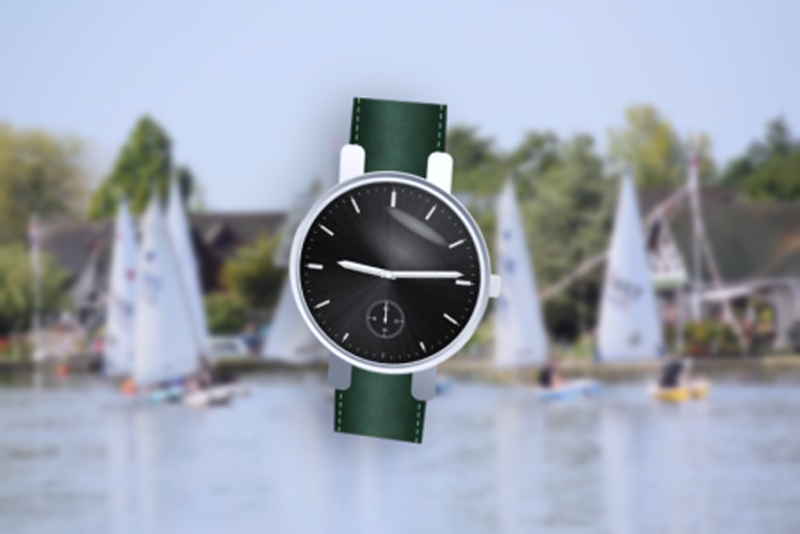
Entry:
9 h 14 min
